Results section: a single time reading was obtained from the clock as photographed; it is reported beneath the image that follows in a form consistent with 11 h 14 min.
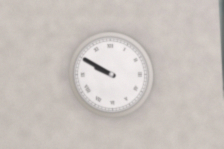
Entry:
9 h 50 min
